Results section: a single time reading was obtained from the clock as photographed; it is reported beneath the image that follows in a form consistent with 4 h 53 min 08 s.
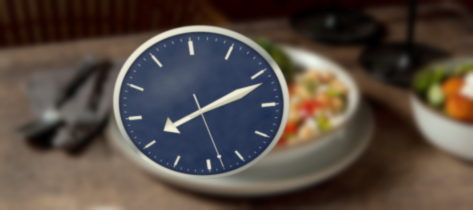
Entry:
8 h 11 min 28 s
